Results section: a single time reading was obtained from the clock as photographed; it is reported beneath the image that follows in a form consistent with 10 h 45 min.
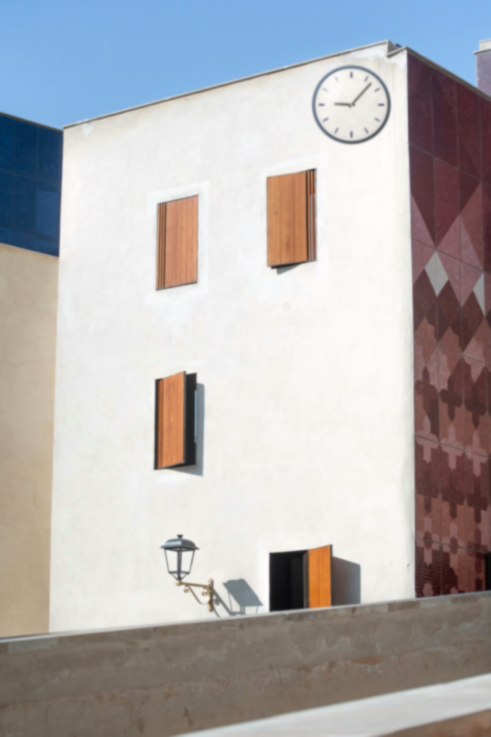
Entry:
9 h 07 min
